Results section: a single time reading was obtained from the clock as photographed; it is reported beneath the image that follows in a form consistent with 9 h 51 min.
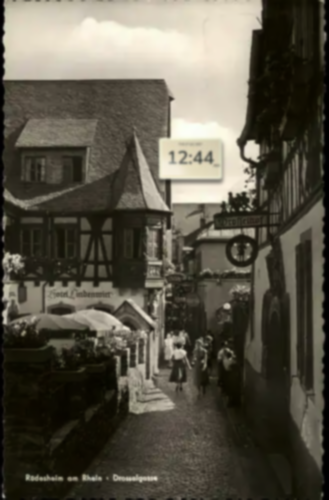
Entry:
12 h 44 min
